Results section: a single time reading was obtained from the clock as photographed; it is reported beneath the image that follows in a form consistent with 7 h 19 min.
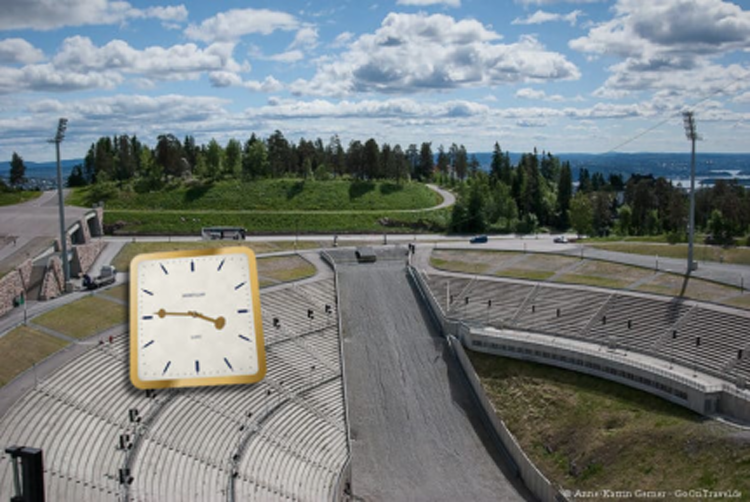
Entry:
3 h 46 min
